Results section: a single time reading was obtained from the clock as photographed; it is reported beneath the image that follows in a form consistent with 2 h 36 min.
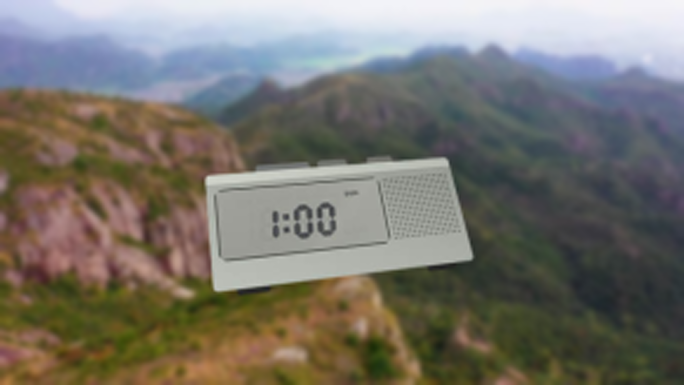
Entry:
1 h 00 min
